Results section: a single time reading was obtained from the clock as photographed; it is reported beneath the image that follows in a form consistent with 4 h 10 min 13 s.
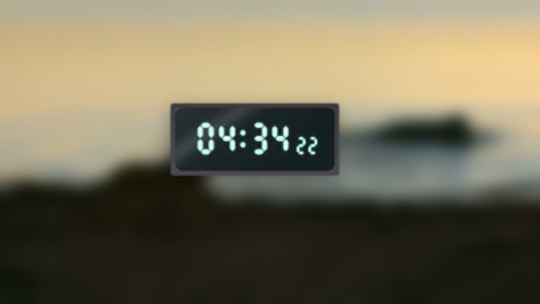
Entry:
4 h 34 min 22 s
